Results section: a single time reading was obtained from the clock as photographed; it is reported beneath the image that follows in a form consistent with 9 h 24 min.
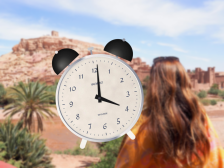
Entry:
4 h 01 min
